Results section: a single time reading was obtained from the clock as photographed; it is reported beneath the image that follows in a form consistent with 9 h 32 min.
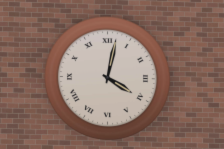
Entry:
4 h 02 min
